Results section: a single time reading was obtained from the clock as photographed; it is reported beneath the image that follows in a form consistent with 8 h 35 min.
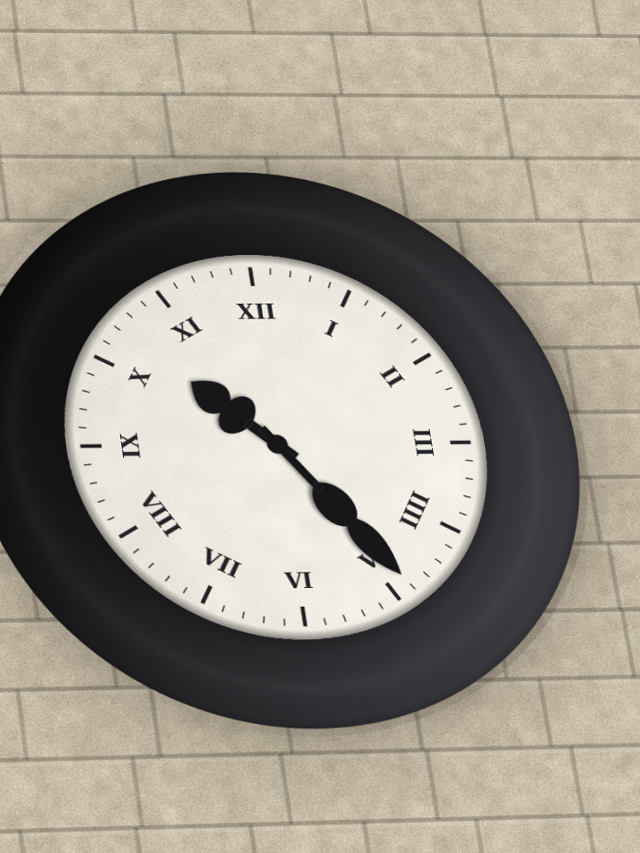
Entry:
10 h 24 min
